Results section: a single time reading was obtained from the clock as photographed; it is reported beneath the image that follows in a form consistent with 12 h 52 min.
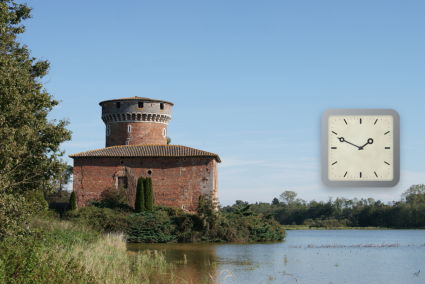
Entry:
1 h 49 min
